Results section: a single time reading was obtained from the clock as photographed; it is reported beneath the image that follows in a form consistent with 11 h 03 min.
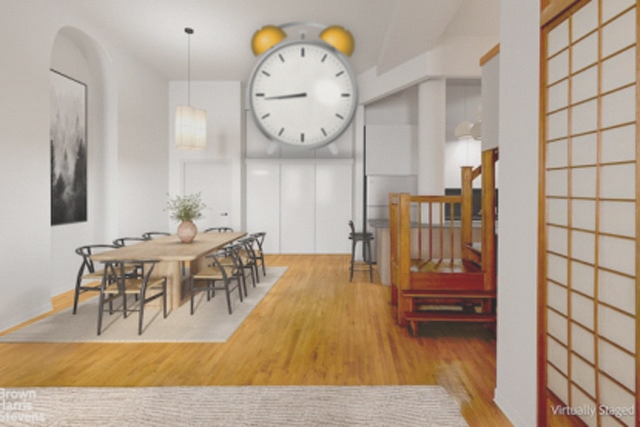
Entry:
8 h 44 min
